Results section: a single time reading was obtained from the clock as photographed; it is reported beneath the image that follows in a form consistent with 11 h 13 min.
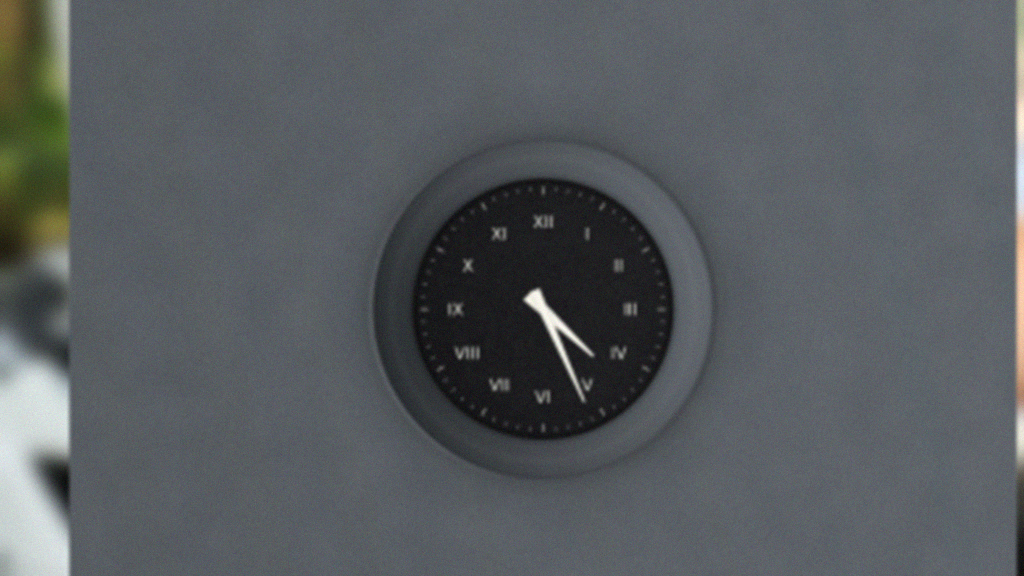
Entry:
4 h 26 min
